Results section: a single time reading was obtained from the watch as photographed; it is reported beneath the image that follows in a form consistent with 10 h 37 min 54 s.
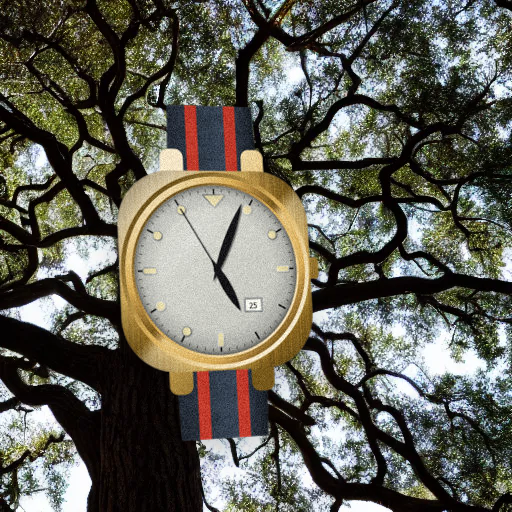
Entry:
5 h 03 min 55 s
